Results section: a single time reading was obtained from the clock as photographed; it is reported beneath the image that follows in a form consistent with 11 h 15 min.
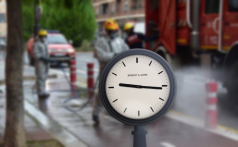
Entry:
9 h 16 min
